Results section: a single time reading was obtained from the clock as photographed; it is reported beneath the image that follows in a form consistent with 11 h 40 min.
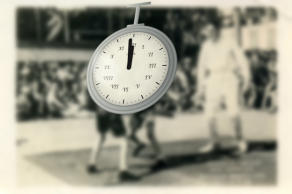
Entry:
11 h 59 min
